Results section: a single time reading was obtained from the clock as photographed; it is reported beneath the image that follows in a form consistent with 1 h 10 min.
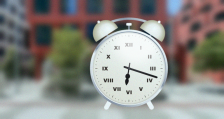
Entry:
6 h 18 min
